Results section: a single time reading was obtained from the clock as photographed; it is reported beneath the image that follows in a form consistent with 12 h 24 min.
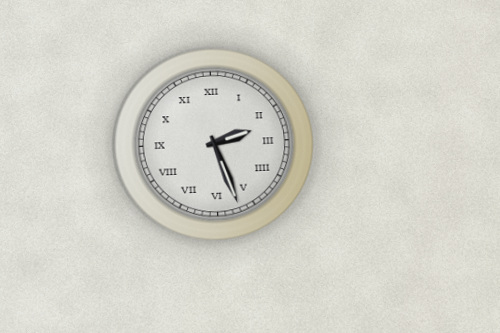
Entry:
2 h 27 min
